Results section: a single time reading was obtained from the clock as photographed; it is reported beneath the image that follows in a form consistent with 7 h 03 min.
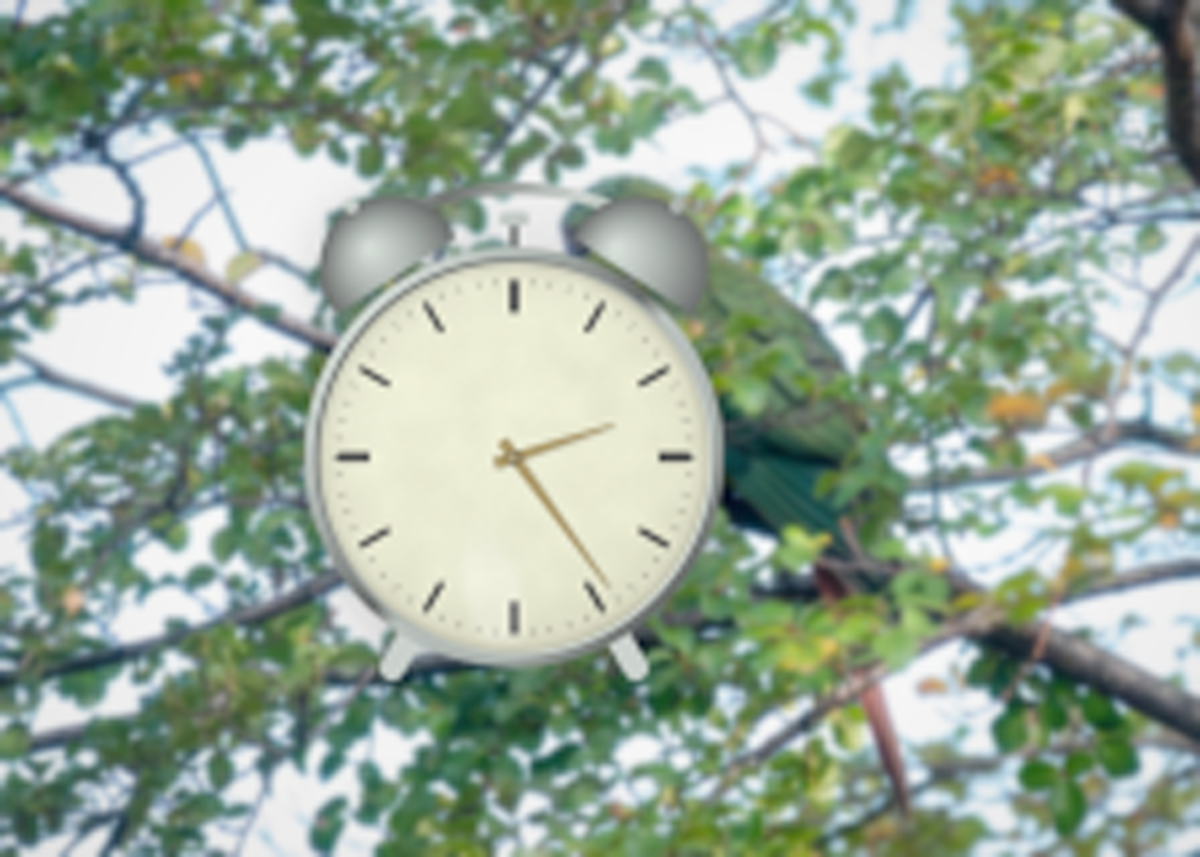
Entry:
2 h 24 min
